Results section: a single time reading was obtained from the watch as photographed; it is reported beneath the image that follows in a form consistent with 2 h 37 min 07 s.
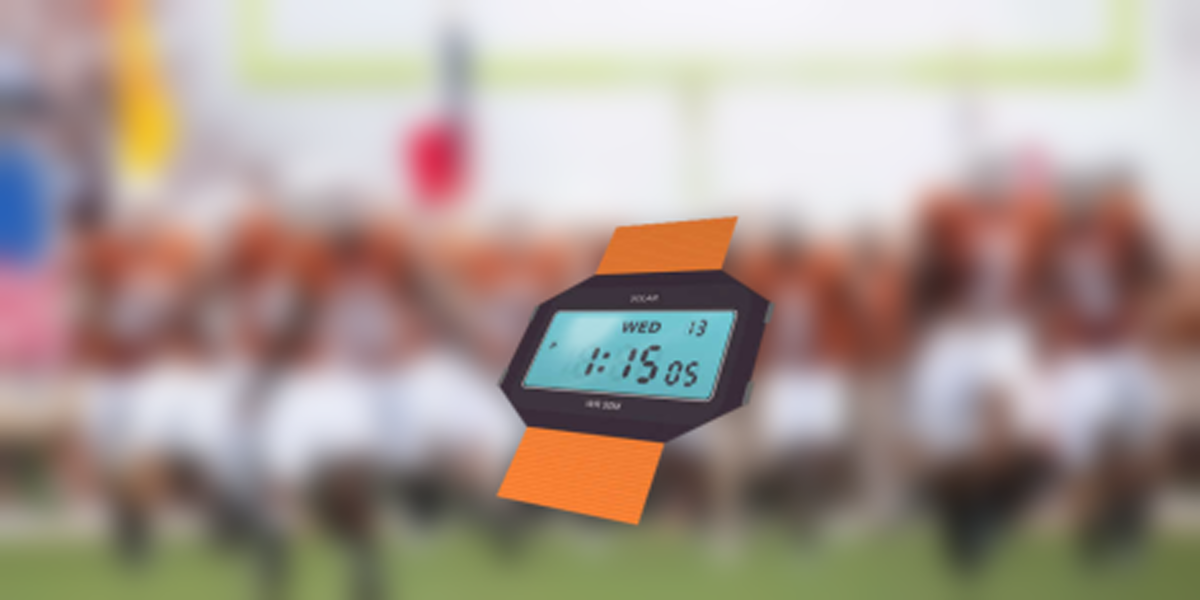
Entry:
1 h 15 min 05 s
